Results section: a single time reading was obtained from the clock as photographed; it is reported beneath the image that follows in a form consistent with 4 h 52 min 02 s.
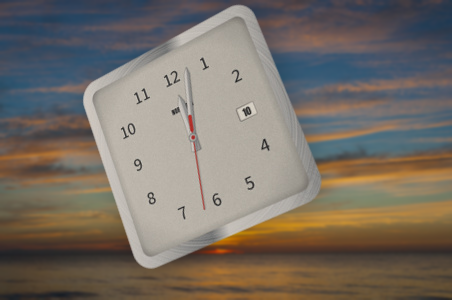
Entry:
12 h 02 min 32 s
